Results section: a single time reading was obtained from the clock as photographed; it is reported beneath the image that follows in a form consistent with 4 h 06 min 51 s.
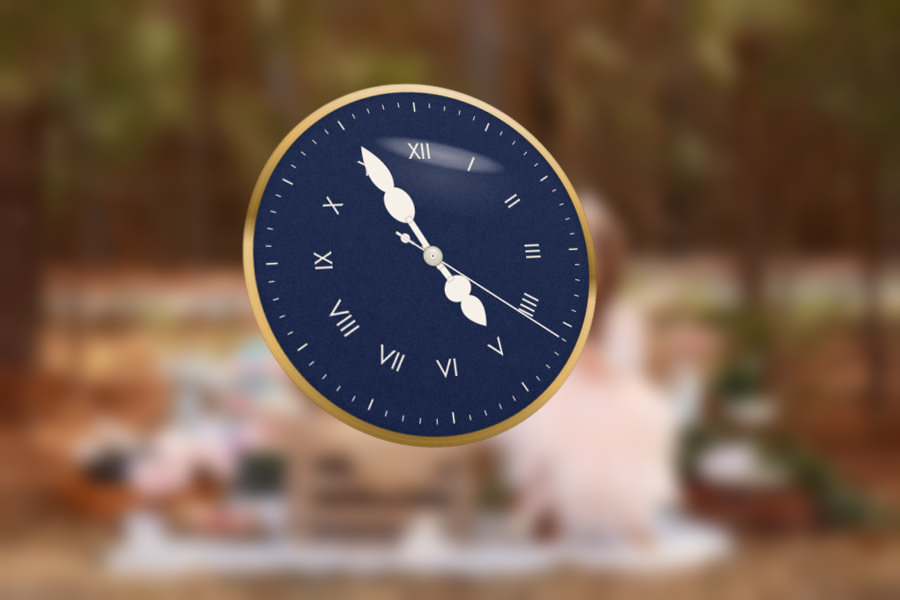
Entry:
4 h 55 min 21 s
